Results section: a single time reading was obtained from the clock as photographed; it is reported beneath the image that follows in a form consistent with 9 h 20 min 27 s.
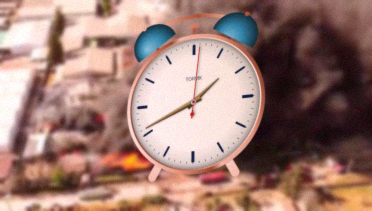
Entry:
1 h 41 min 01 s
